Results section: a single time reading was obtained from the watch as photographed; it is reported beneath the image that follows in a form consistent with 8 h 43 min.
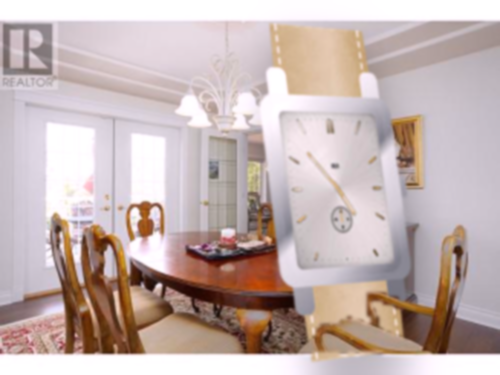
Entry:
4 h 53 min
